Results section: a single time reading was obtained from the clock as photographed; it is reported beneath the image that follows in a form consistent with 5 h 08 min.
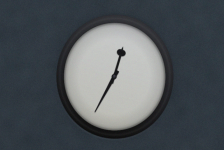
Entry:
12 h 35 min
